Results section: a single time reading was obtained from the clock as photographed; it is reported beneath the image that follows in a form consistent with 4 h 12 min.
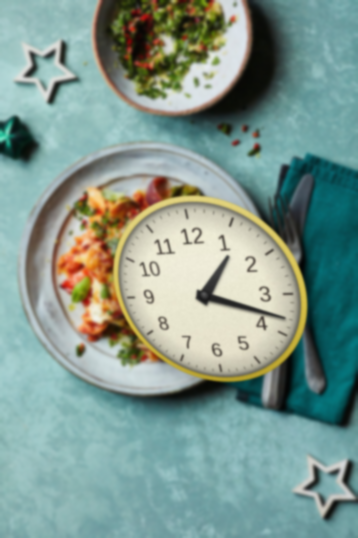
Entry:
1 h 18 min
